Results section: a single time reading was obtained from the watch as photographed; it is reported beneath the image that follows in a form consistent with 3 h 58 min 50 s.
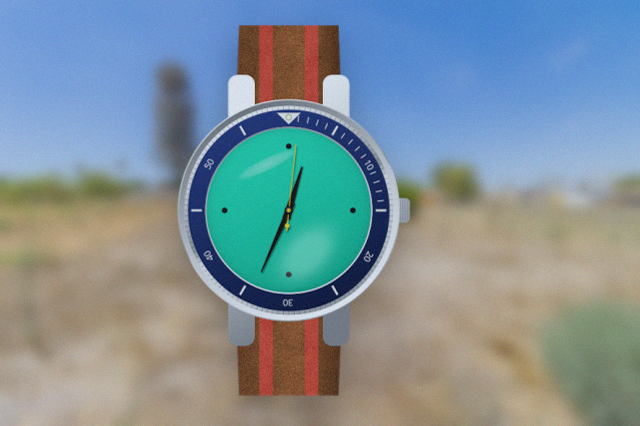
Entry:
12 h 34 min 01 s
